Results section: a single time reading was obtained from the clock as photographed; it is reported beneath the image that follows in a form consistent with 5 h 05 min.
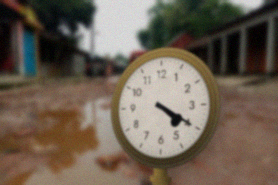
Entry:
4 h 20 min
